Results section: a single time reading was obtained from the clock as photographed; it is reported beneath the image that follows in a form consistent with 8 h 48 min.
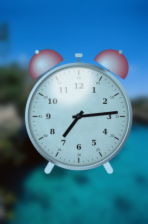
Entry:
7 h 14 min
